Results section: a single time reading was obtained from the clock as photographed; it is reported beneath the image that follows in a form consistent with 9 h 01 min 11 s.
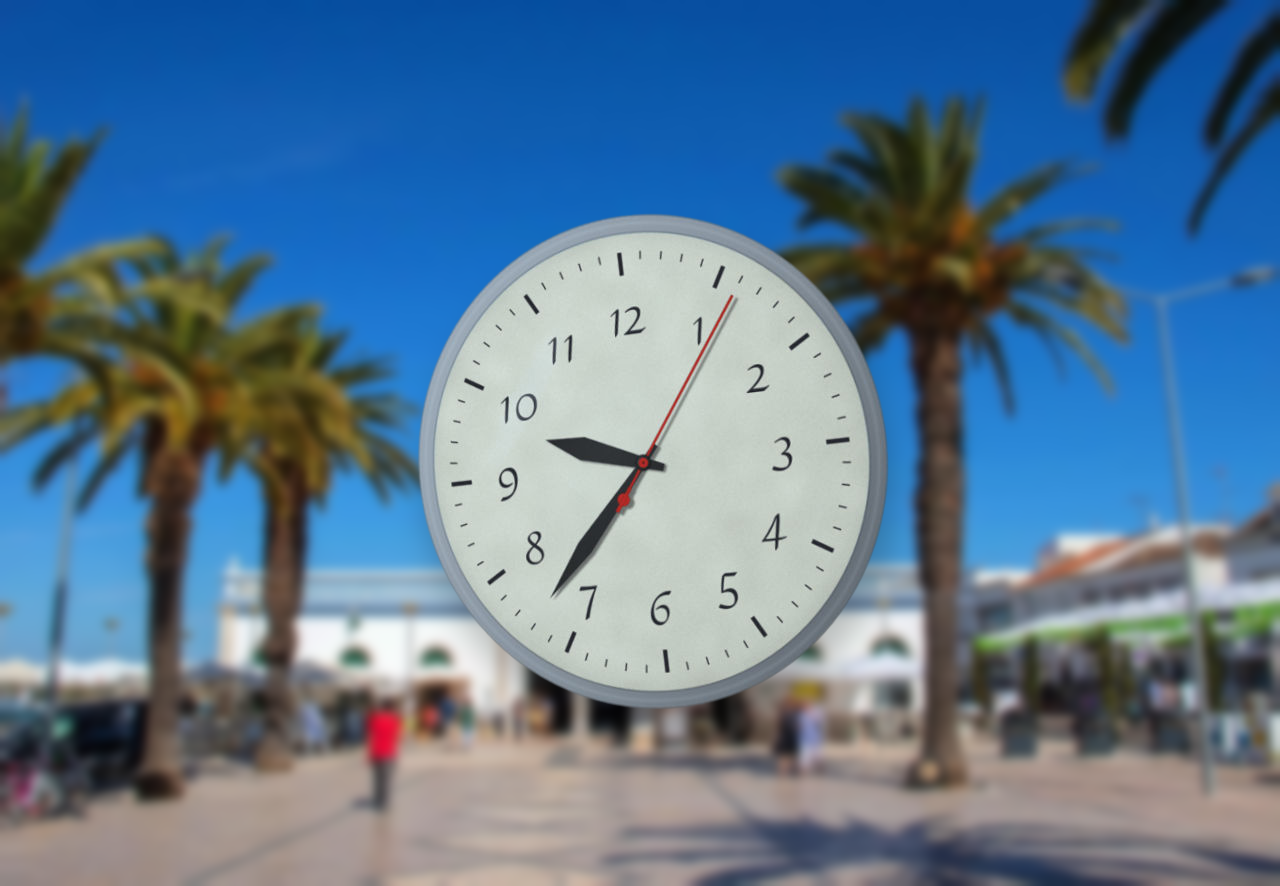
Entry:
9 h 37 min 06 s
